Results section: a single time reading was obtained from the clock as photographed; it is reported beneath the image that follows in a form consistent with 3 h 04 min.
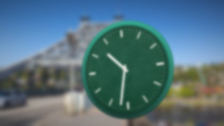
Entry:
10 h 32 min
